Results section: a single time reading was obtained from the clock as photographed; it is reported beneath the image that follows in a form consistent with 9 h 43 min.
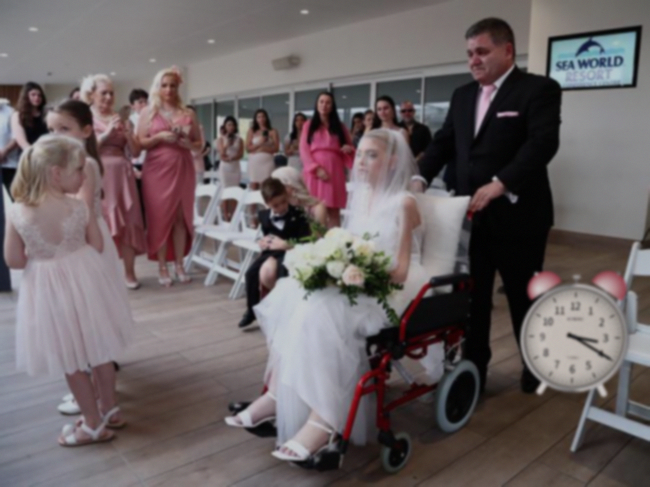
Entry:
3 h 20 min
